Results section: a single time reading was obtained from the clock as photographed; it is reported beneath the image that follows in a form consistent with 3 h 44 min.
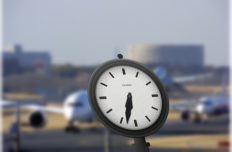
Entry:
6 h 33 min
